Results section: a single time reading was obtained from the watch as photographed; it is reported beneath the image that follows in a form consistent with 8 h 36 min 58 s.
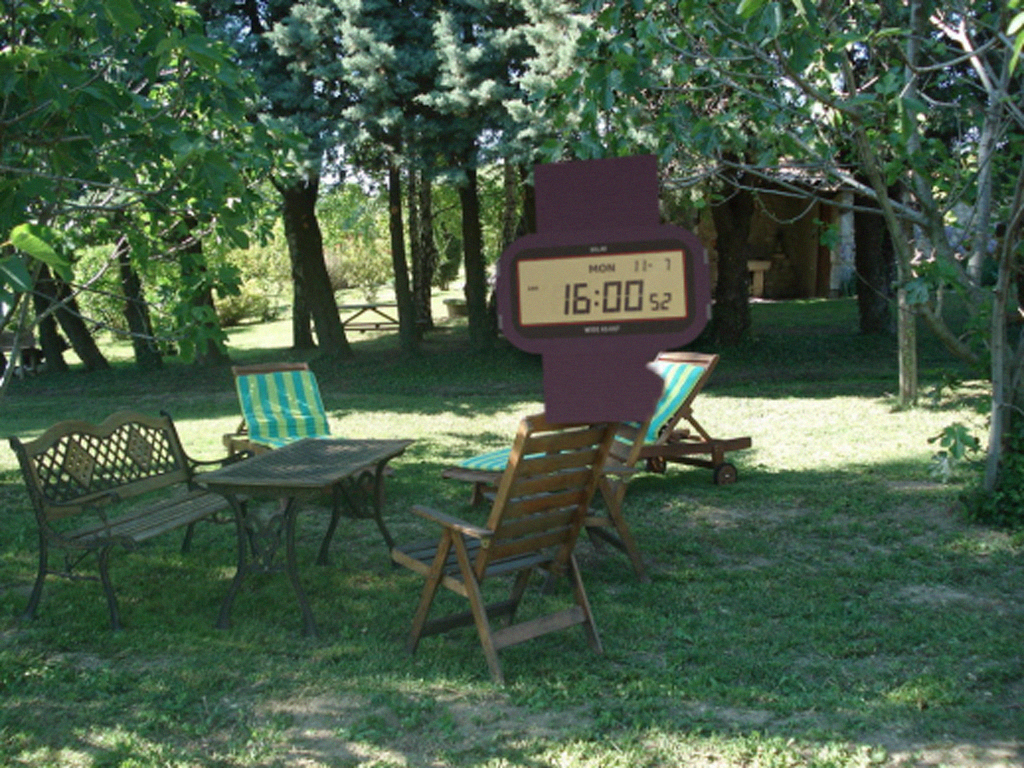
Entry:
16 h 00 min 52 s
